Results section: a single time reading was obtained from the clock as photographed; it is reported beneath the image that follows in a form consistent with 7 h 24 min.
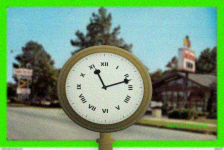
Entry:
11 h 12 min
